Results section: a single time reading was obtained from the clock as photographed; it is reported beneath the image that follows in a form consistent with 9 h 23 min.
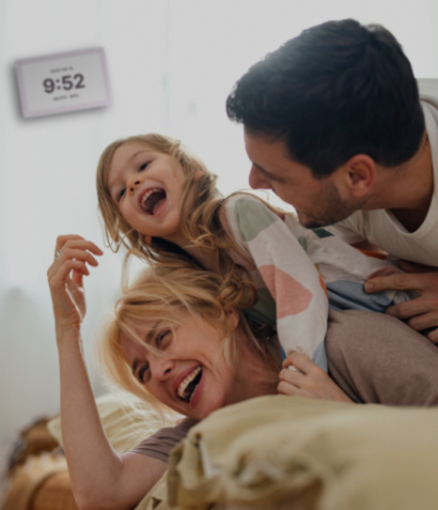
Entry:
9 h 52 min
